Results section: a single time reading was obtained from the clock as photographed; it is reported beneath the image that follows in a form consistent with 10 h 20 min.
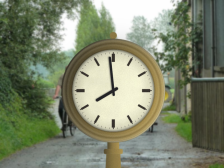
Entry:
7 h 59 min
